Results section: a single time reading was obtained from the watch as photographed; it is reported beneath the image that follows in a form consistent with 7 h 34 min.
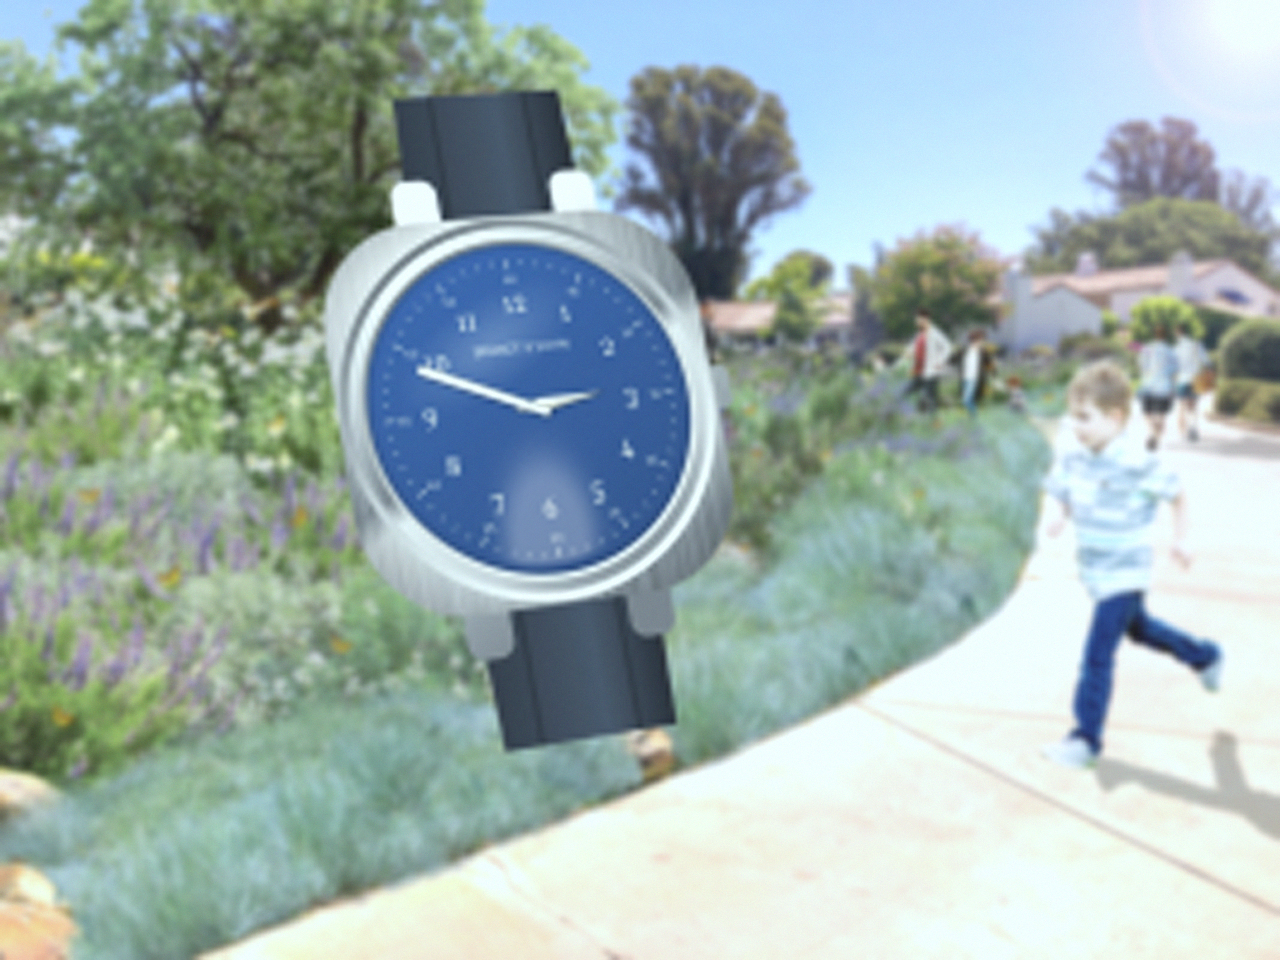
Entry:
2 h 49 min
